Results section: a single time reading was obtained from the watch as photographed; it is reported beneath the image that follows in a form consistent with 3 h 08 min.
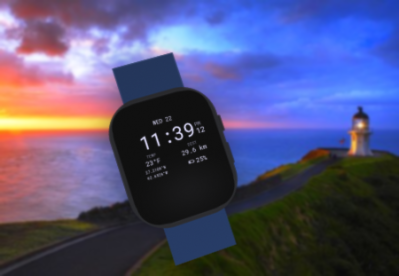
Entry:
11 h 39 min
